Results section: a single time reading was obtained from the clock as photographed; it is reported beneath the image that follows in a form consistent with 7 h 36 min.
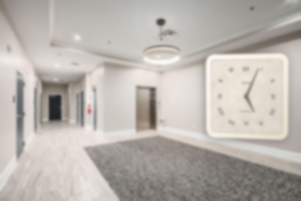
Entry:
5 h 04 min
